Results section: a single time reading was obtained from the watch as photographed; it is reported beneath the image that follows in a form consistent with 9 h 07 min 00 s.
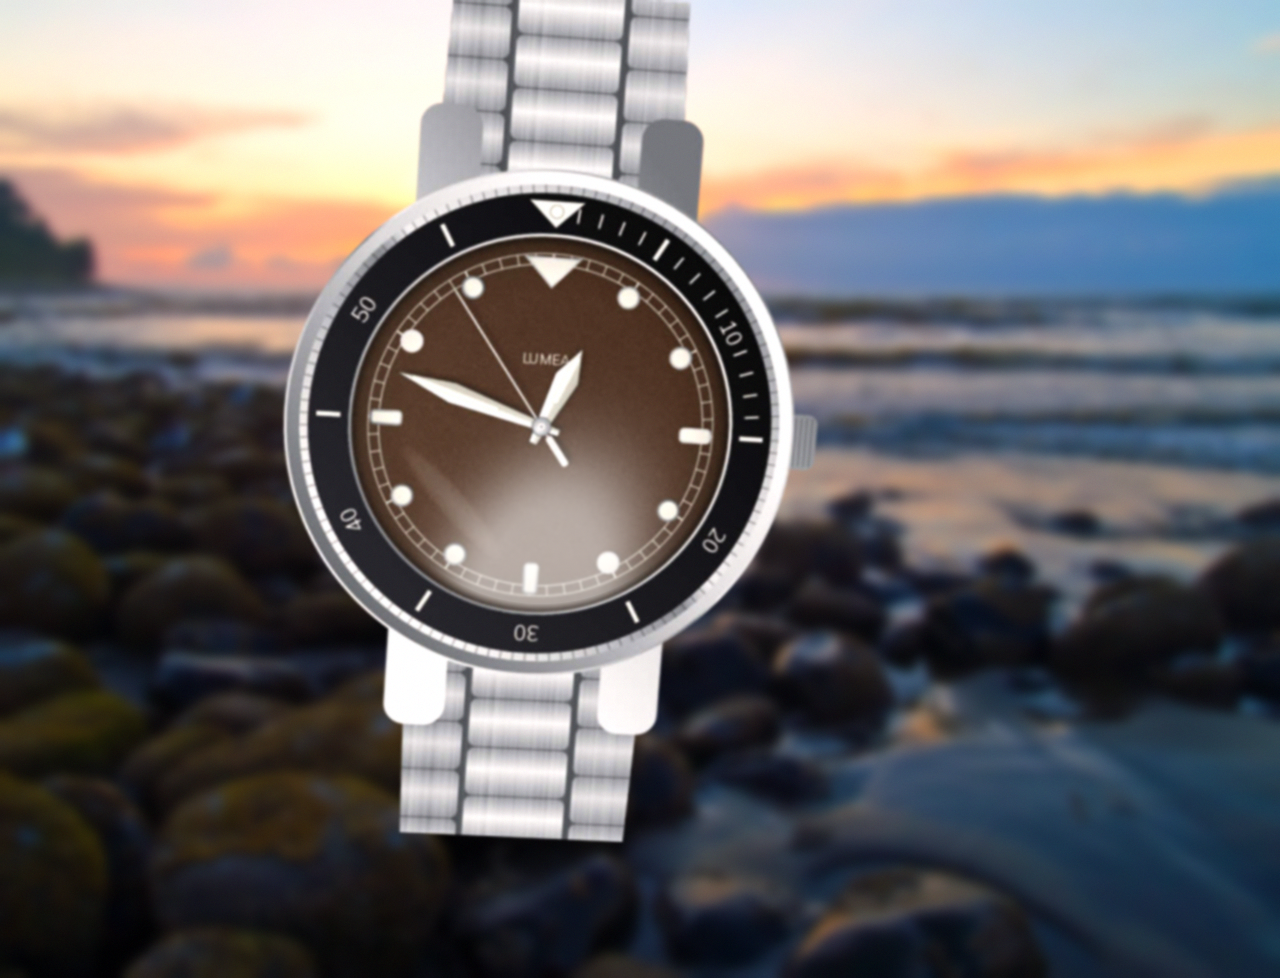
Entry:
12 h 47 min 54 s
